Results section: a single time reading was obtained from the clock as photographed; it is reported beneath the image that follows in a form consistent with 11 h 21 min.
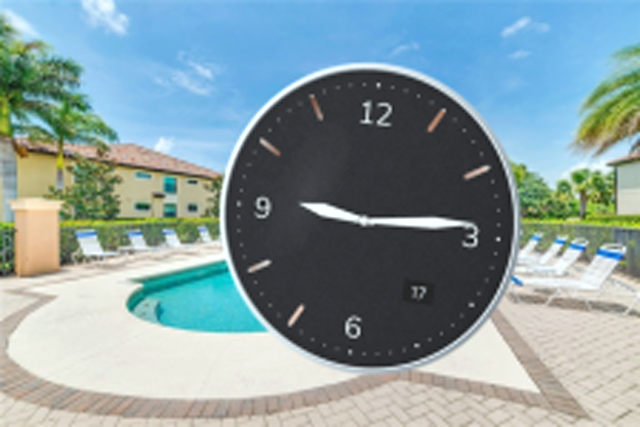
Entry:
9 h 14 min
